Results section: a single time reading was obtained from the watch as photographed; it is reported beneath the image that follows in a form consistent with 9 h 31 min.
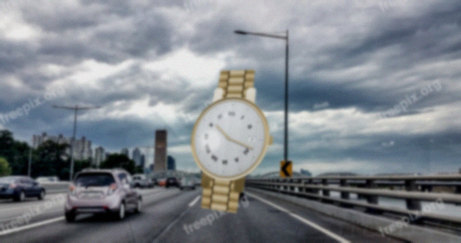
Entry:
10 h 18 min
